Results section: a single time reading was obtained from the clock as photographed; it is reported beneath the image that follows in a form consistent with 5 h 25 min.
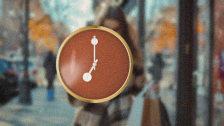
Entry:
7 h 00 min
